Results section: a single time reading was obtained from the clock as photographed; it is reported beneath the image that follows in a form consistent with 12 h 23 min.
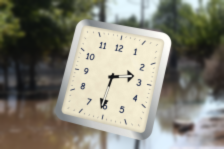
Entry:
2 h 31 min
